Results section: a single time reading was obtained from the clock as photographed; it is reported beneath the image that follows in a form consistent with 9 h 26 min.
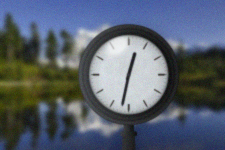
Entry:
12 h 32 min
